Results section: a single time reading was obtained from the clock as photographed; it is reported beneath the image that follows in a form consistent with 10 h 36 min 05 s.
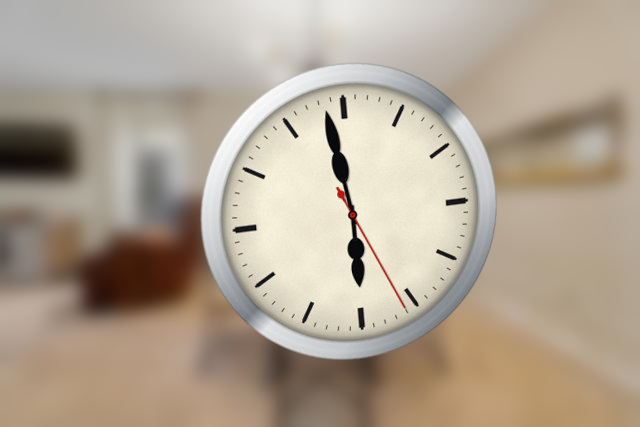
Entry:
5 h 58 min 26 s
